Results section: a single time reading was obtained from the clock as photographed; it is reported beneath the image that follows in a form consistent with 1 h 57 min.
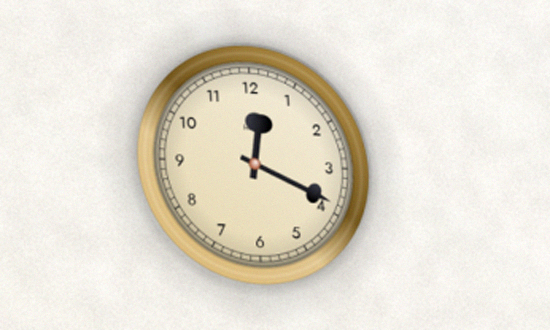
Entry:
12 h 19 min
